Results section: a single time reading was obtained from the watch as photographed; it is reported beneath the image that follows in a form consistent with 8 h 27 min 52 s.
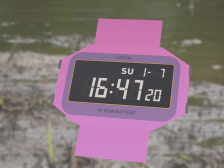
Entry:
16 h 47 min 20 s
